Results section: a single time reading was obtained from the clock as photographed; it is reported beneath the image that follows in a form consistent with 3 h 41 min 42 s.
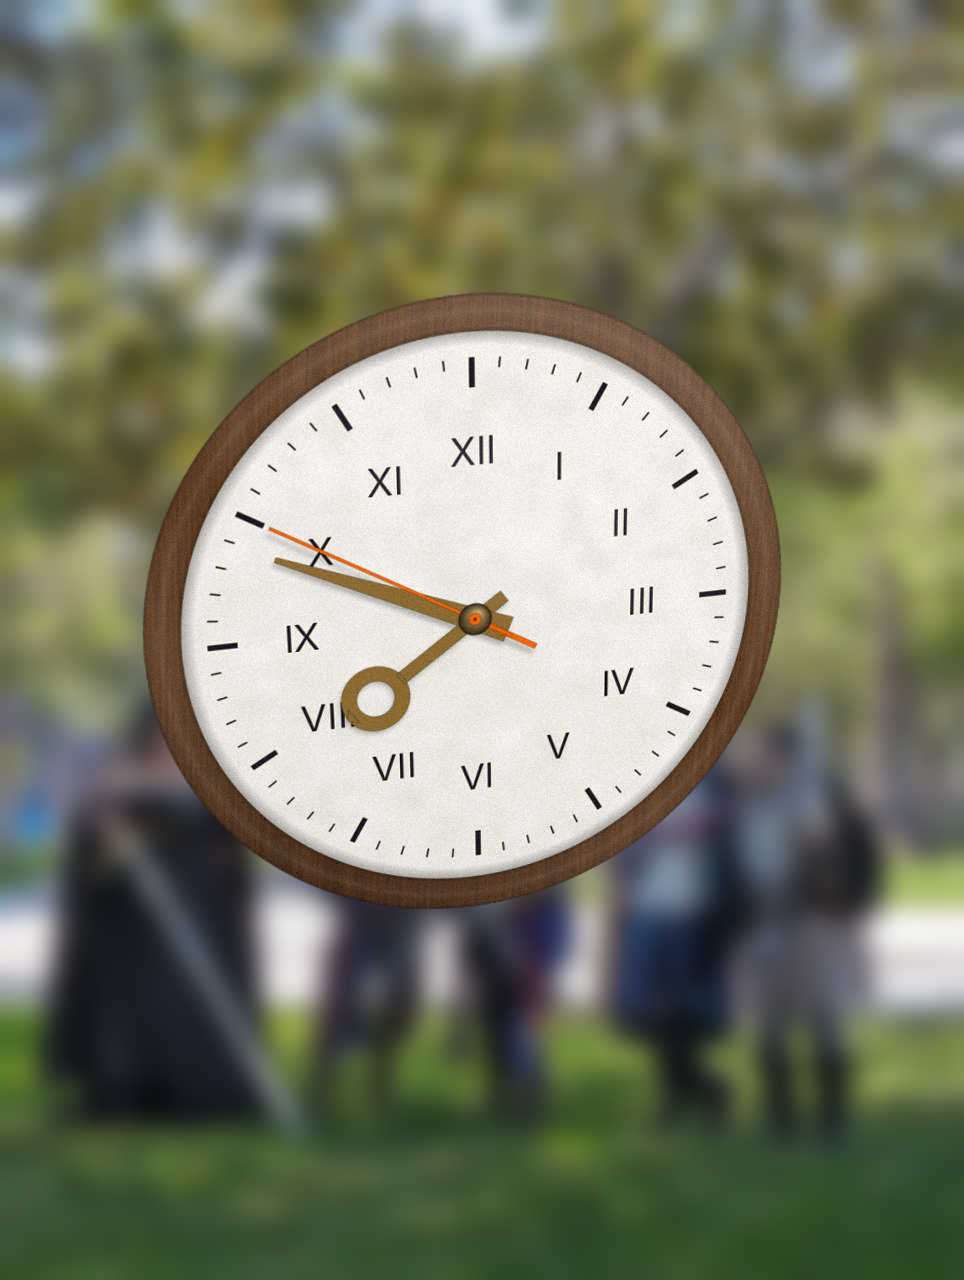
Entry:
7 h 48 min 50 s
